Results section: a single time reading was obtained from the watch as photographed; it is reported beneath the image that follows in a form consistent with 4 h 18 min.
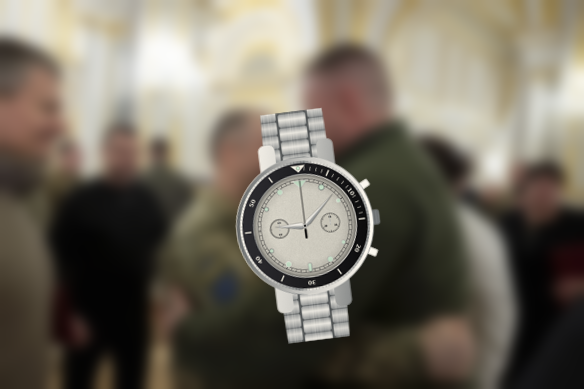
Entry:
9 h 08 min
